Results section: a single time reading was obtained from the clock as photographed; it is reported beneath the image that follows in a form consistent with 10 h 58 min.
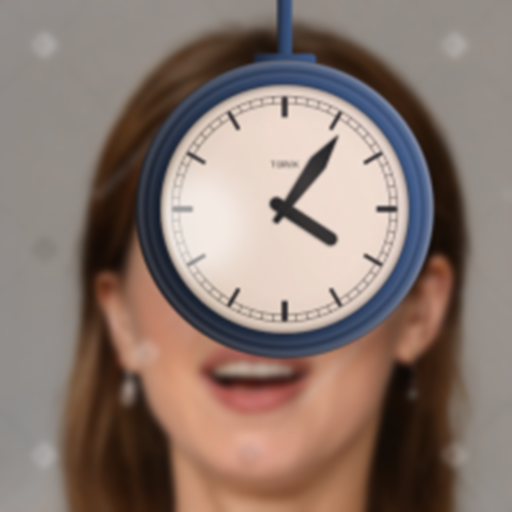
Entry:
4 h 06 min
